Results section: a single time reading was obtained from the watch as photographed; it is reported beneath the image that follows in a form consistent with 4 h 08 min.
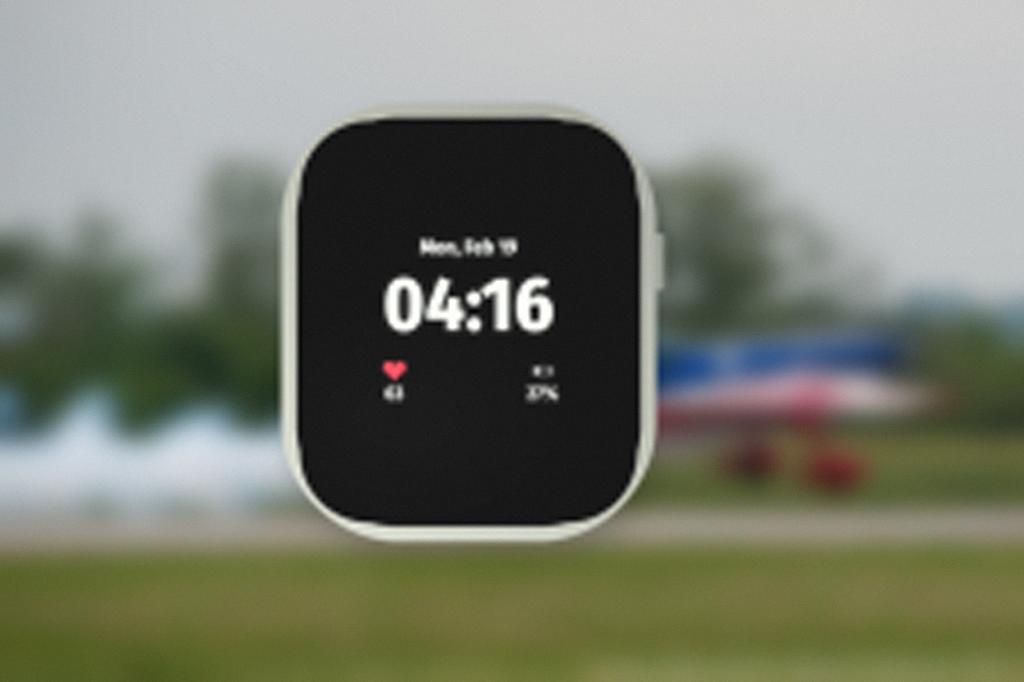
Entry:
4 h 16 min
